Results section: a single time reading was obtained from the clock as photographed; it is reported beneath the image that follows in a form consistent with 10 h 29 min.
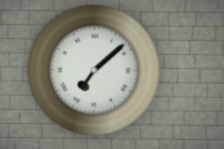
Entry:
7 h 08 min
